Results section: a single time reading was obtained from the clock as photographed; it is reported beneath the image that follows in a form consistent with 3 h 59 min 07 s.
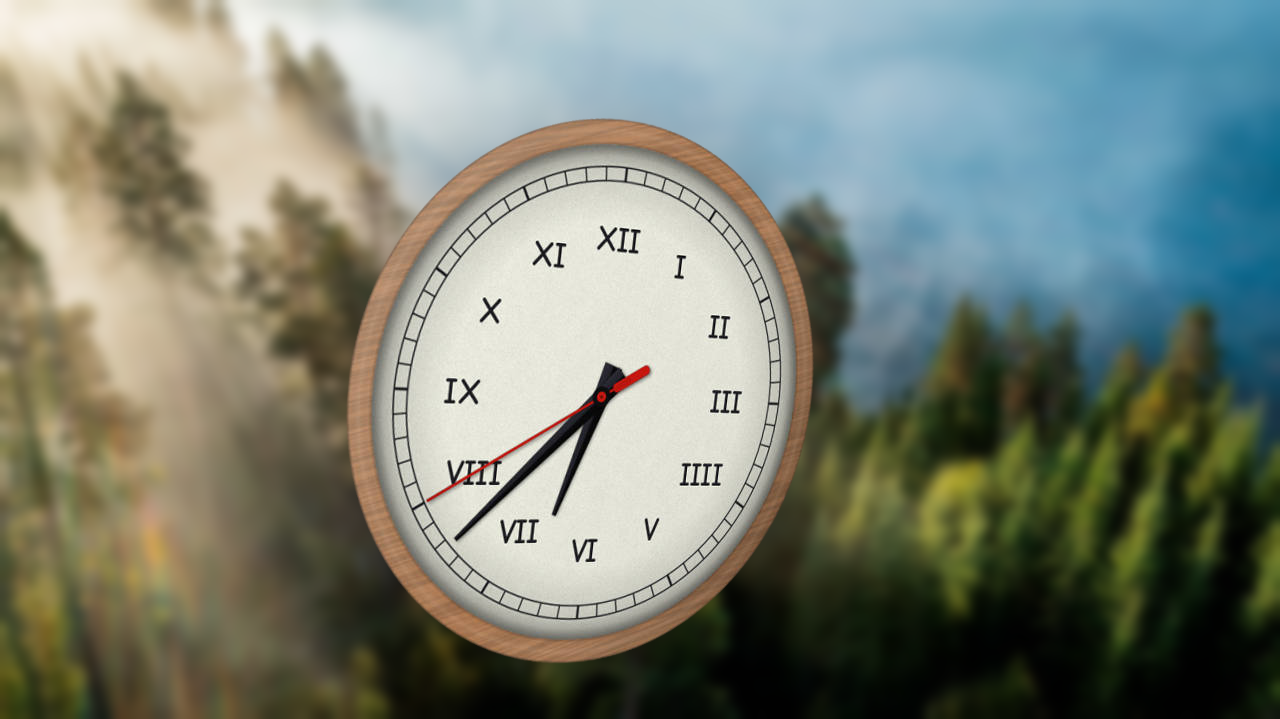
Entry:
6 h 37 min 40 s
